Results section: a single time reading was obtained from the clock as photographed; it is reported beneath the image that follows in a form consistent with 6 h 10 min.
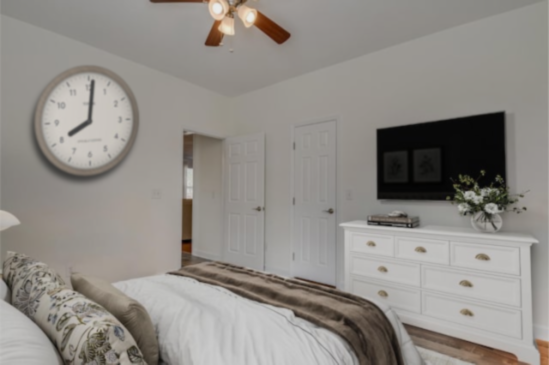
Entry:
8 h 01 min
